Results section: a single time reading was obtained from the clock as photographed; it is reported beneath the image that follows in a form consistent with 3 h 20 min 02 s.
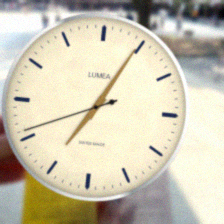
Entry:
7 h 04 min 41 s
